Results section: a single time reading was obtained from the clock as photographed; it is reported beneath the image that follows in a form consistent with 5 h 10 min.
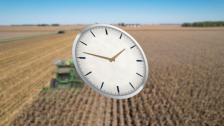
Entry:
1 h 47 min
